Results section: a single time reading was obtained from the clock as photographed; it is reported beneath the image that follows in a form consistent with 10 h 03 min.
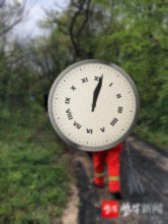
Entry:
12 h 01 min
